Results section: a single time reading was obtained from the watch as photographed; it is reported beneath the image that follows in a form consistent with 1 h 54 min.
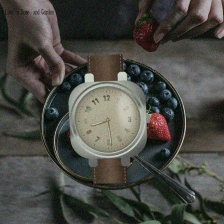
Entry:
8 h 29 min
